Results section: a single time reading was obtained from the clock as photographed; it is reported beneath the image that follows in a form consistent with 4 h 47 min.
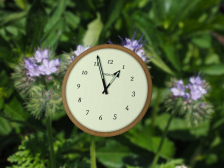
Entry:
12 h 56 min
